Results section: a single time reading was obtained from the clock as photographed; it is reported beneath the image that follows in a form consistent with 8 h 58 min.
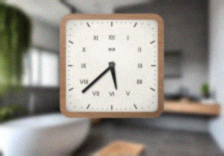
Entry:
5 h 38 min
